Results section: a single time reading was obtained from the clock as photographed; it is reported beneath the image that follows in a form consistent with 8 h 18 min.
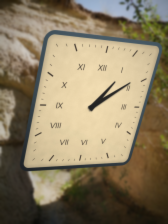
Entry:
1 h 09 min
